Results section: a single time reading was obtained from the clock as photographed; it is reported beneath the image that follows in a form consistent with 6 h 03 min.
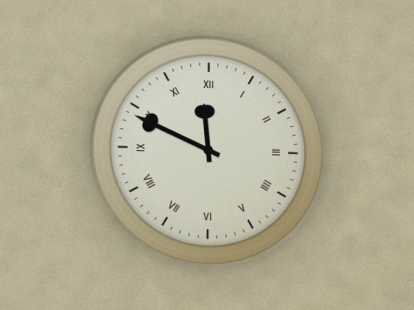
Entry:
11 h 49 min
